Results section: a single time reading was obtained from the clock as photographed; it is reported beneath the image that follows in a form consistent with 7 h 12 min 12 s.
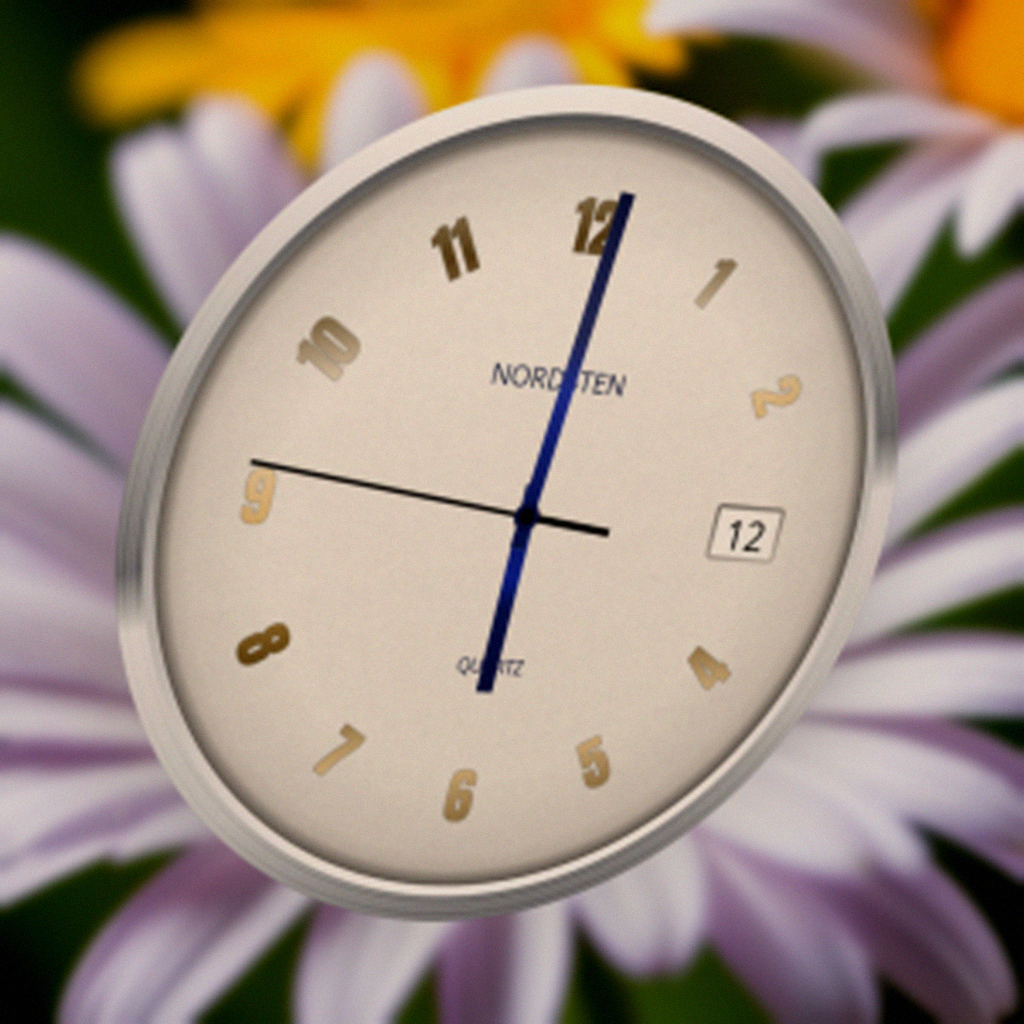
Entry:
6 h 00 min 46 s
